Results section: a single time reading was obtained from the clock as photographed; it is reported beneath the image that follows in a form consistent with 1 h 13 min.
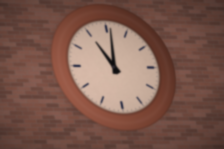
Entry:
11 h 01 min
